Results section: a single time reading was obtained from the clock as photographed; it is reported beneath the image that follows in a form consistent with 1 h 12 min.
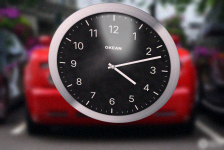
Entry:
4 h 12 min
